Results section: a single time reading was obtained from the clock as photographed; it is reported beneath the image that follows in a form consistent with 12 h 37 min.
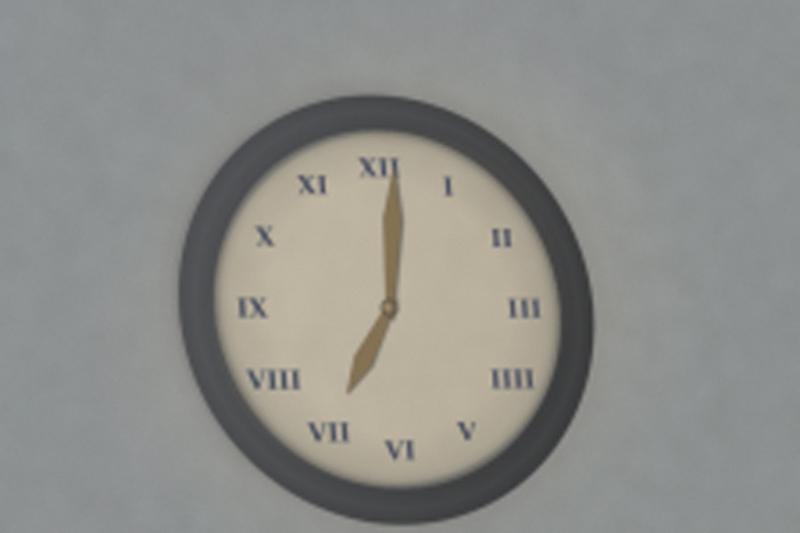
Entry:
7 h 01 min
